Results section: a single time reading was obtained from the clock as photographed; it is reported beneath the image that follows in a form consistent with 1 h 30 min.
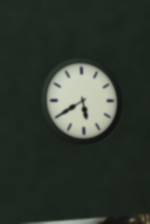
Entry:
5 h 40 min
